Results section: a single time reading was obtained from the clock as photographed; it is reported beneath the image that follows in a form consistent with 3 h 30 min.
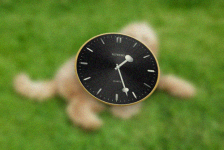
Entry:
1 h 27 min
